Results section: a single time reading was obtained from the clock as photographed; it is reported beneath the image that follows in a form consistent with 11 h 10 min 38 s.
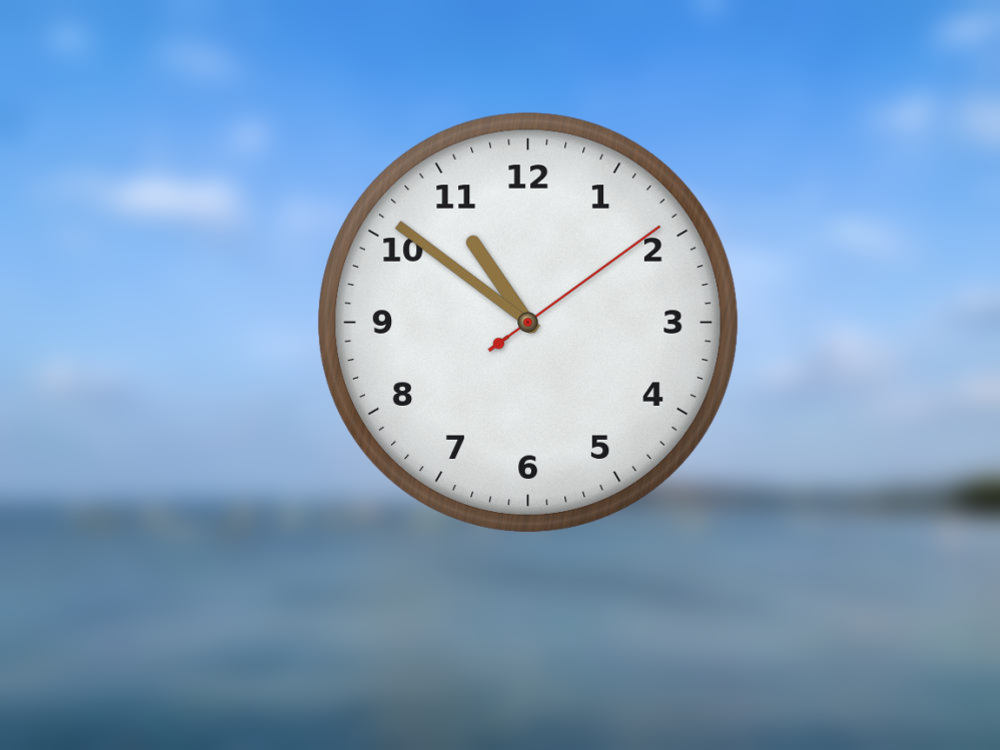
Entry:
10 h 51 min 09 s
